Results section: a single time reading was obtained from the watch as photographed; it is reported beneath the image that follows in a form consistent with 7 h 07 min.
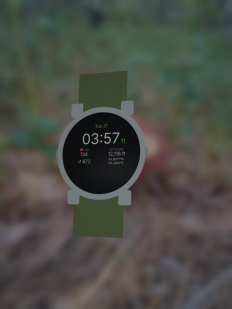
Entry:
3 h 57 min
